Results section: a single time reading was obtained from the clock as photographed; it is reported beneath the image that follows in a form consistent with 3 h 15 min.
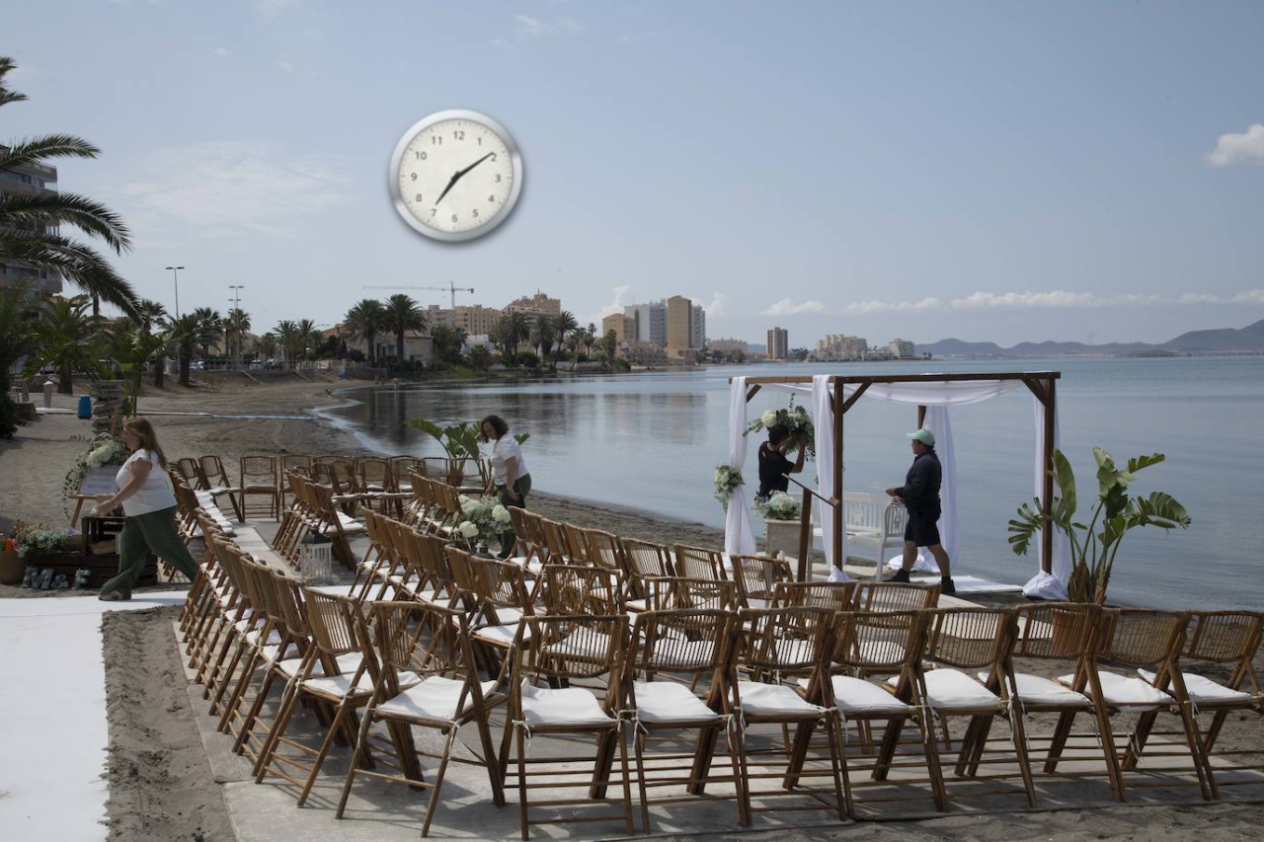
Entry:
7 h 09 min
